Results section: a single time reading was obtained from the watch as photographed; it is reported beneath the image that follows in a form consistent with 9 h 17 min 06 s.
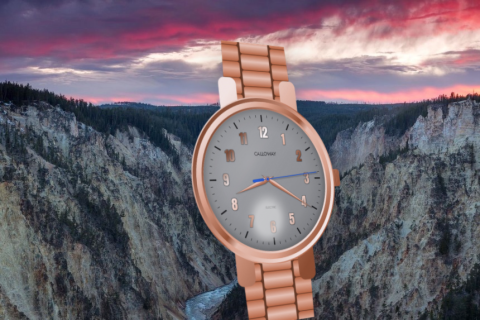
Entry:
8 h 20 min 14 s
